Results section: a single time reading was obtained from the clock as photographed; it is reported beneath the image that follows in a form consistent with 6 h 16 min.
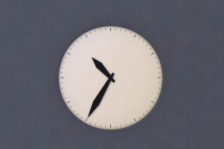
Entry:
10 h 35 min
